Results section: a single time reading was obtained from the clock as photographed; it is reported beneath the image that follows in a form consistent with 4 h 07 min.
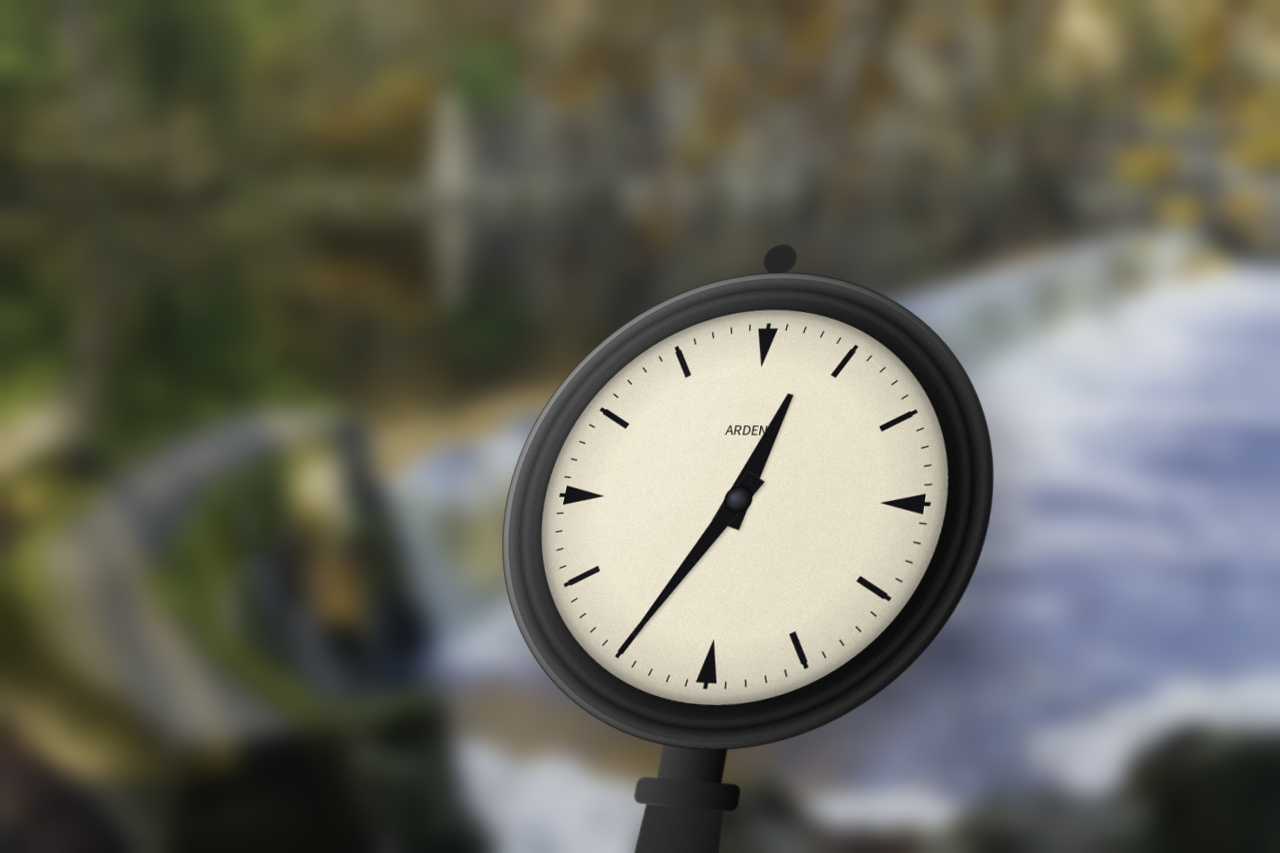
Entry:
12 h 35 min
